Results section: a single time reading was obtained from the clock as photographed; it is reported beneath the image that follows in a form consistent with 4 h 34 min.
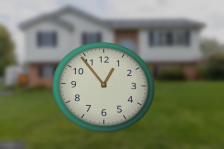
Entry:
12 h 54 min
